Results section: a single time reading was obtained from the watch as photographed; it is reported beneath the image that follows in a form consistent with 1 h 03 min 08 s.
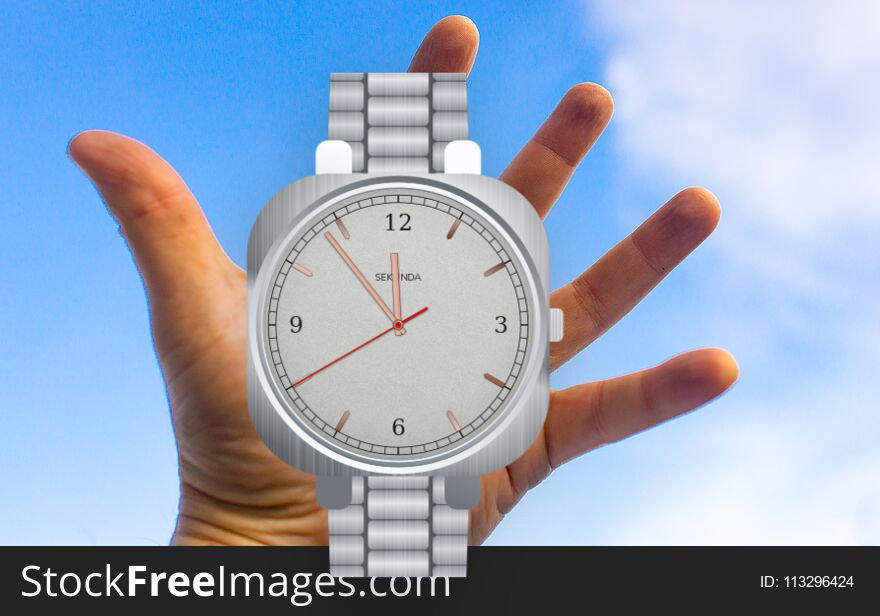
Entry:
11 h 53 min 40 s
